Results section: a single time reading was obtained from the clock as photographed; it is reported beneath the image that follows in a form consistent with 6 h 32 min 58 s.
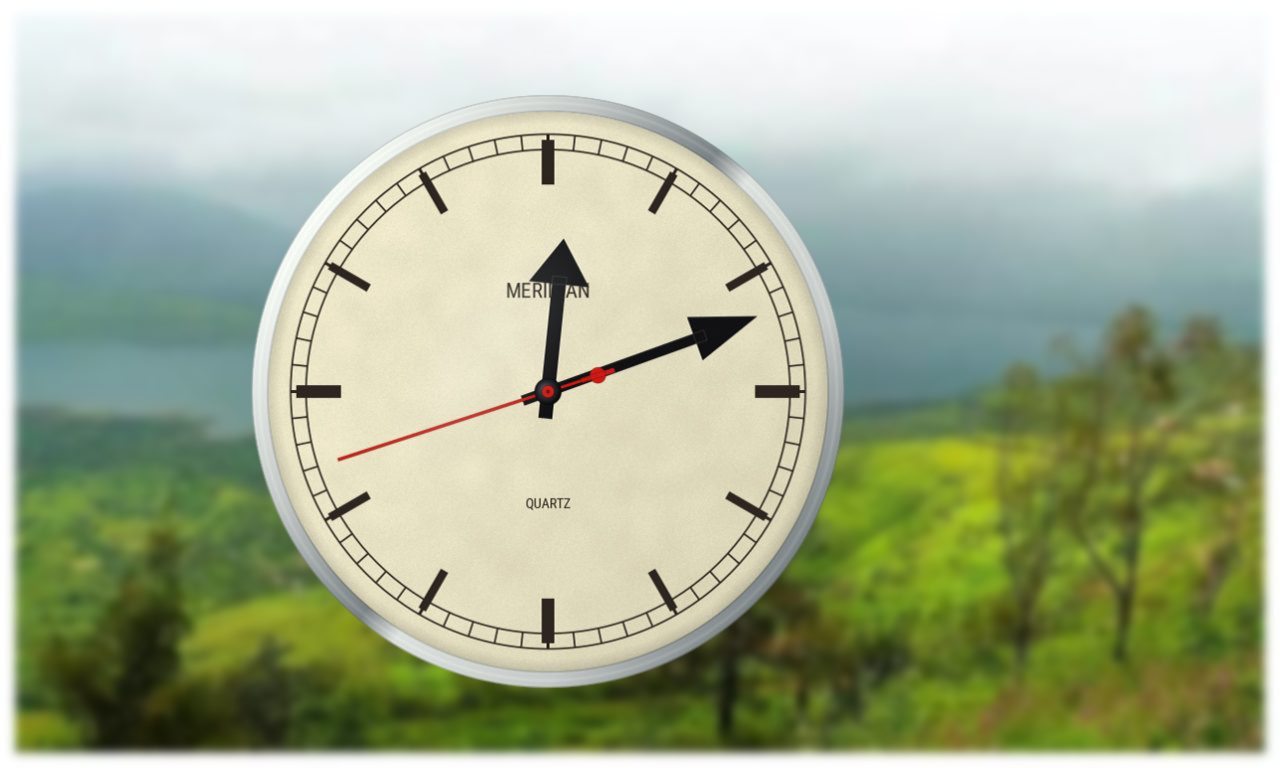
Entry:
12 h 11 min 42 s
